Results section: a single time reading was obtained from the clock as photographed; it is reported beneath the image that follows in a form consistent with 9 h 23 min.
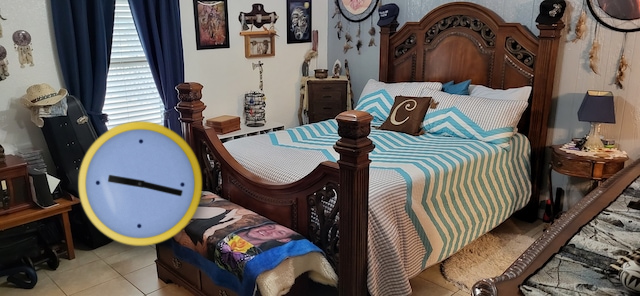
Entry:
9 h 17 min
